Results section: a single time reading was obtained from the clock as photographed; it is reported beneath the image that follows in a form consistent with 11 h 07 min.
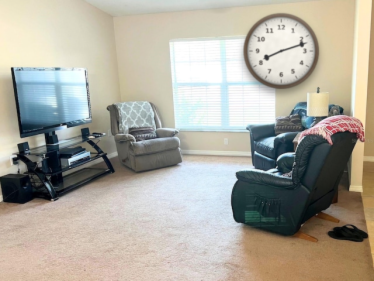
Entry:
8 h 12 min
